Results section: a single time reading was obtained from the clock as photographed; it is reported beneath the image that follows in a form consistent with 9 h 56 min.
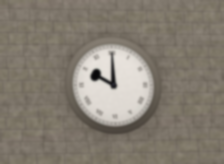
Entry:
10 h 00 min
